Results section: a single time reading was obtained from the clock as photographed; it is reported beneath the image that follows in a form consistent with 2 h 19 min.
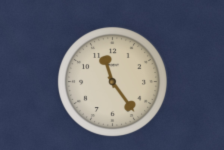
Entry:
11 h 24 min
